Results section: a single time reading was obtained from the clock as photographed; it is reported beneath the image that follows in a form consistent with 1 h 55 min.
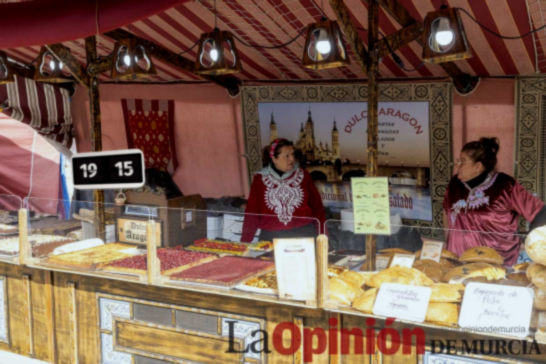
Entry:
19 h 15 min
